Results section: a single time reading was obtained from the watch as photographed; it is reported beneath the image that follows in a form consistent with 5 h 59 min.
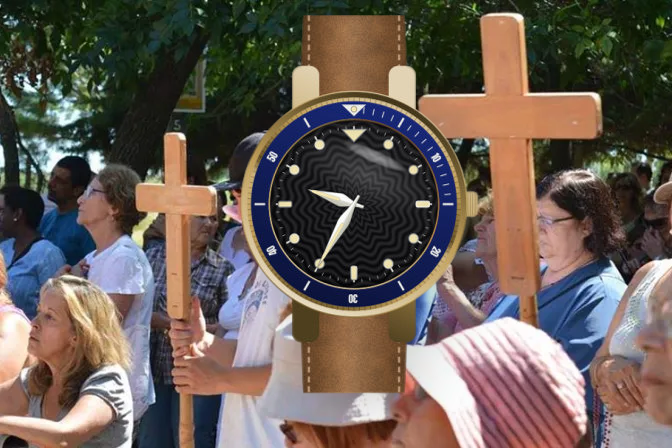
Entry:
9 h 35 min
